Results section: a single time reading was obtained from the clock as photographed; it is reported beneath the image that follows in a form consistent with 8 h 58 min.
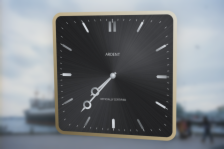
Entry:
7 h 37 min
